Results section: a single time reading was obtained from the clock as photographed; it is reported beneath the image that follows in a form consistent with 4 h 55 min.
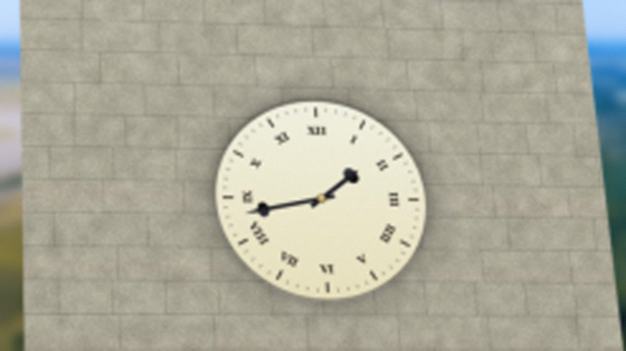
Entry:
1 h 43 min
